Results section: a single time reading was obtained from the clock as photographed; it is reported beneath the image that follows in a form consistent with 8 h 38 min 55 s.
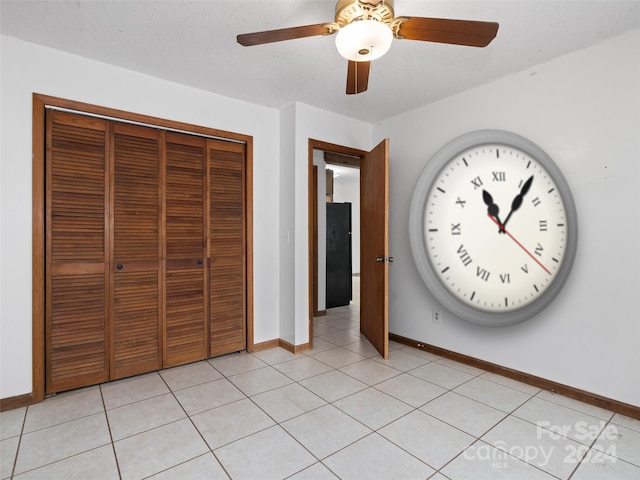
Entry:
11 h 06 min 22 s
